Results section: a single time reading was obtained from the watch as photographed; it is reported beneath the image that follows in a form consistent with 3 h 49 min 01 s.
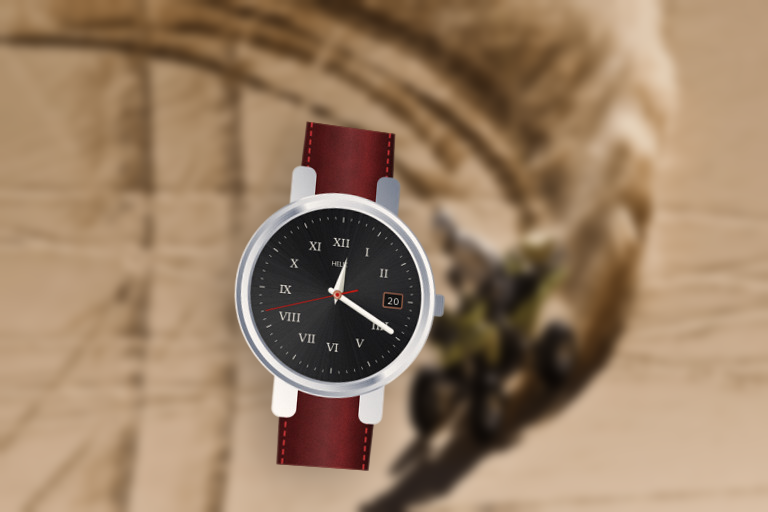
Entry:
12 h 19 min 42 s
